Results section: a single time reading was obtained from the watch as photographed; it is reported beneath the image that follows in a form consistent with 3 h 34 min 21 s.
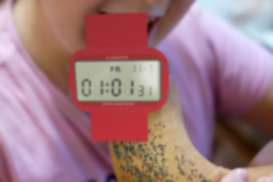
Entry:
1 h 01 min 31 s
